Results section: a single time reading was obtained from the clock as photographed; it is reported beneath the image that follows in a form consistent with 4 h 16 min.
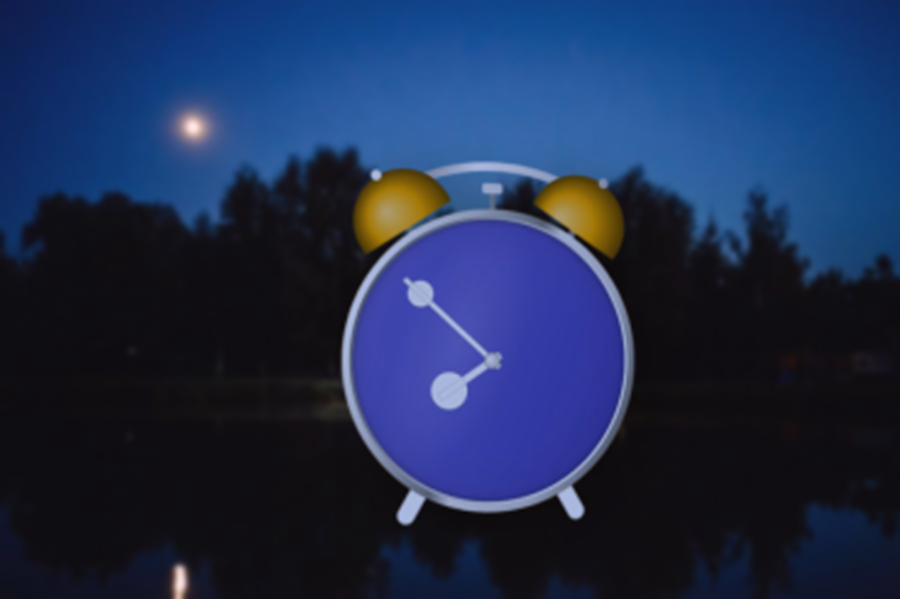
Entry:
7 h 52 min
